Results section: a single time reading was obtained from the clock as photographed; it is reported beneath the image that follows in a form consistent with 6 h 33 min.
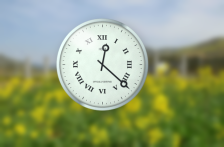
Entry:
12 h 22 min
